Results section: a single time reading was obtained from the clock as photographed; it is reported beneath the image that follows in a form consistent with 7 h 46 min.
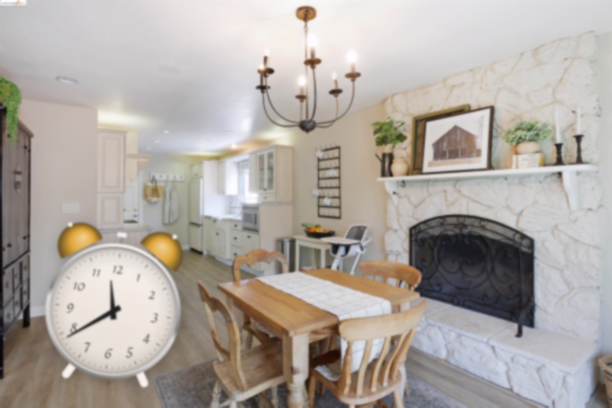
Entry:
11 h 39 min
